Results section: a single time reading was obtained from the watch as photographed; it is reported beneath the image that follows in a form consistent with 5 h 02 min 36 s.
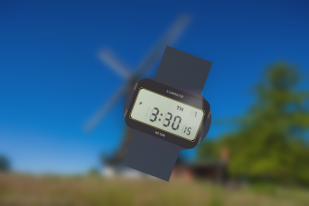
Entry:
3 h 30 min 15 s
